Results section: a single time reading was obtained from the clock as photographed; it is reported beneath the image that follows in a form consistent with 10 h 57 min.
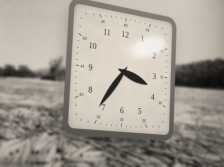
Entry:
3 h 36 min
